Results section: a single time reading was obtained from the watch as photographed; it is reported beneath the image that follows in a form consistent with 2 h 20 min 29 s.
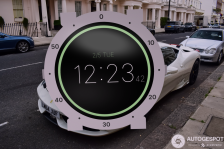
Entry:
12 h 23 min 42 s
